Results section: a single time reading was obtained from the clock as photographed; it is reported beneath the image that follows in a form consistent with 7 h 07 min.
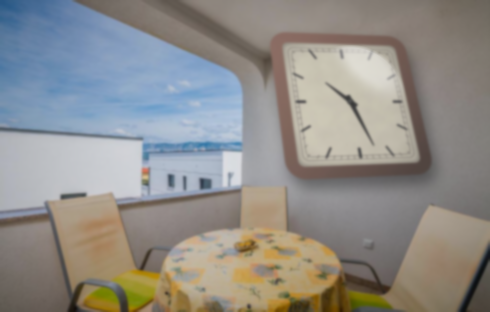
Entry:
10 h 27 min
